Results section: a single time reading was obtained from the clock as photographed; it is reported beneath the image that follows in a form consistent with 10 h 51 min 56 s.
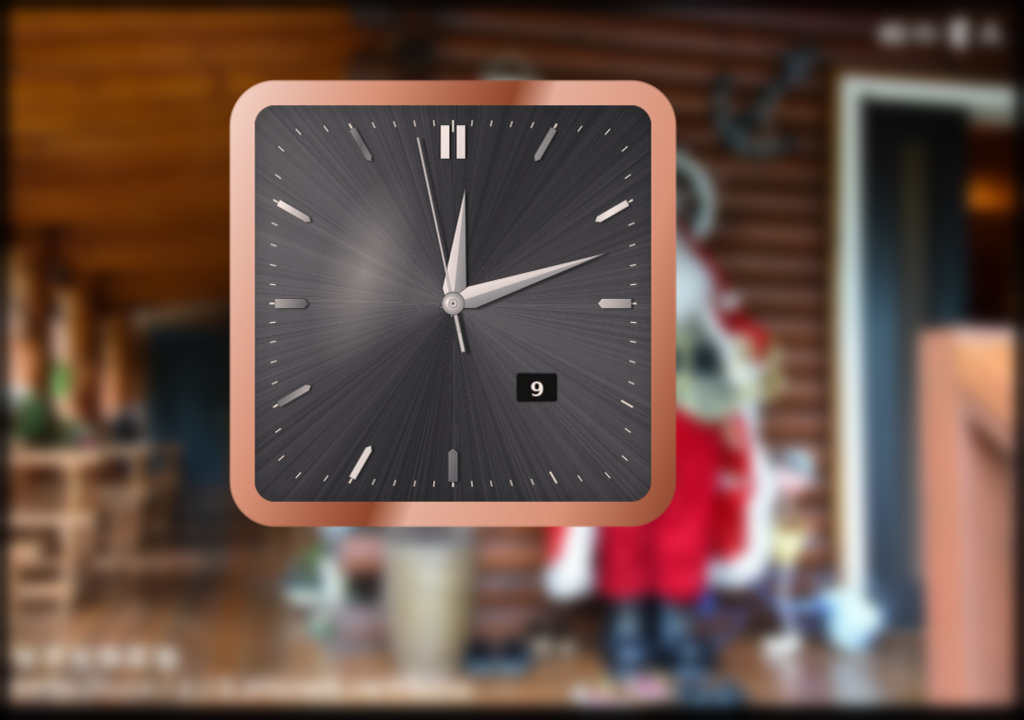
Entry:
12 h 11 min 58 s
